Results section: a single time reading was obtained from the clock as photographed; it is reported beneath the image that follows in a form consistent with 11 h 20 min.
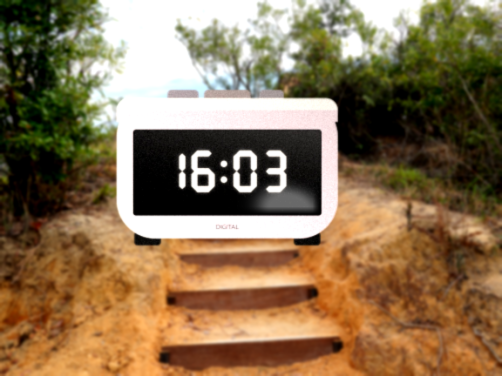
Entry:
16 h 03 min
